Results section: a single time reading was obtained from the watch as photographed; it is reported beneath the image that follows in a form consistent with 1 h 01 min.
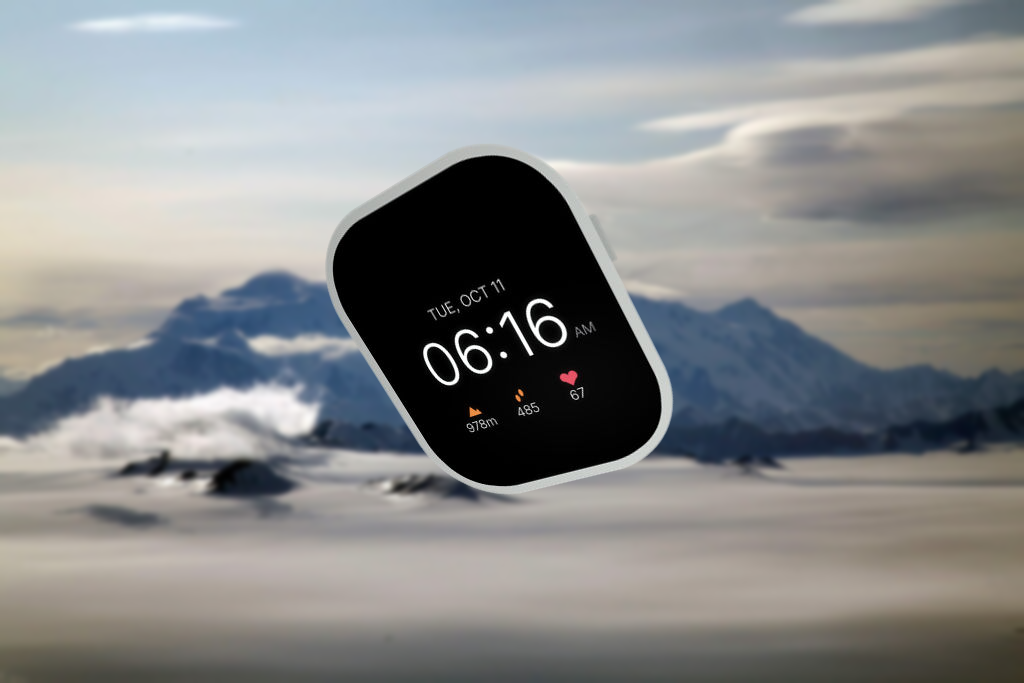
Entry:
6 h 16 min
